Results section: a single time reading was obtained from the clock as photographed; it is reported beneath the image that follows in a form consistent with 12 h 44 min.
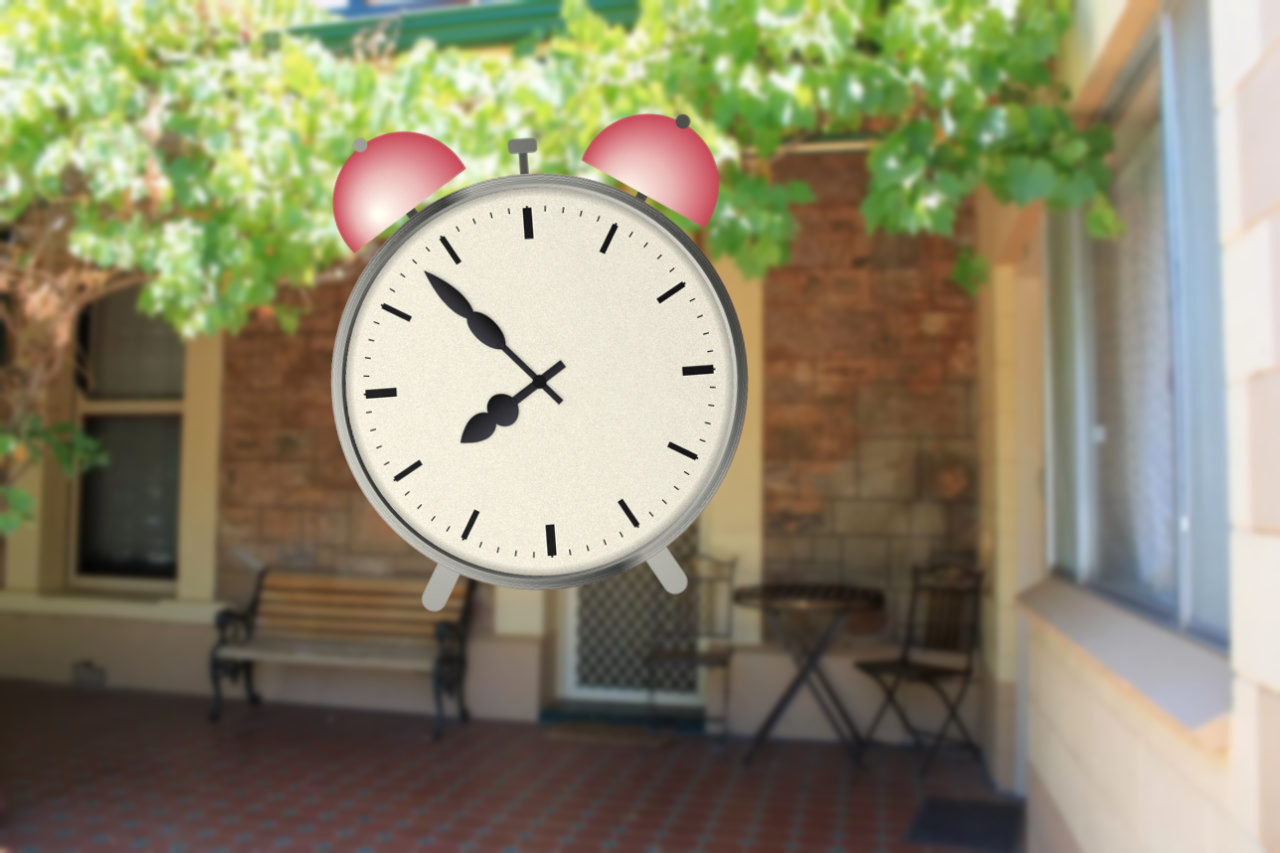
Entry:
7 h 53 min
